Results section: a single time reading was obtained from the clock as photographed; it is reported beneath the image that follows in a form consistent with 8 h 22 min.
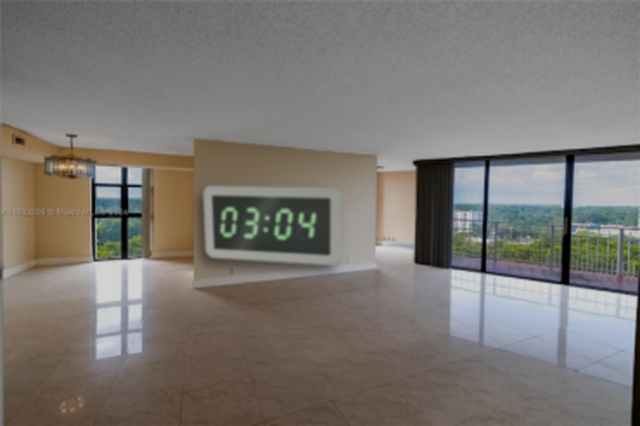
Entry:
3 h 04 min
